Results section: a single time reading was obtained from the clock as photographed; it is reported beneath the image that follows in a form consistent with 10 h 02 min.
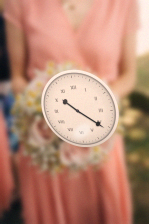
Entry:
10 h 21 min
